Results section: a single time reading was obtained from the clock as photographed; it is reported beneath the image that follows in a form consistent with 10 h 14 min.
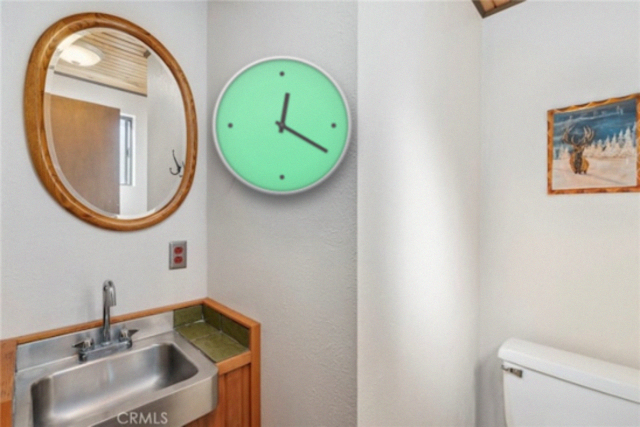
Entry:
12 h 20 min
